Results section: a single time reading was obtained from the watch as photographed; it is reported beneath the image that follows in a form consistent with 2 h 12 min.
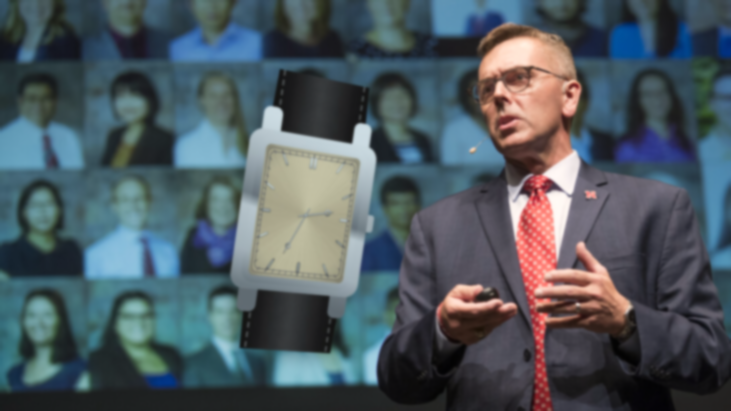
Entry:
2 h 34 min
